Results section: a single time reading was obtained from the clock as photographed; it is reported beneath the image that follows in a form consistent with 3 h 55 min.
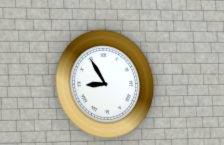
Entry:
8 h 55 min
